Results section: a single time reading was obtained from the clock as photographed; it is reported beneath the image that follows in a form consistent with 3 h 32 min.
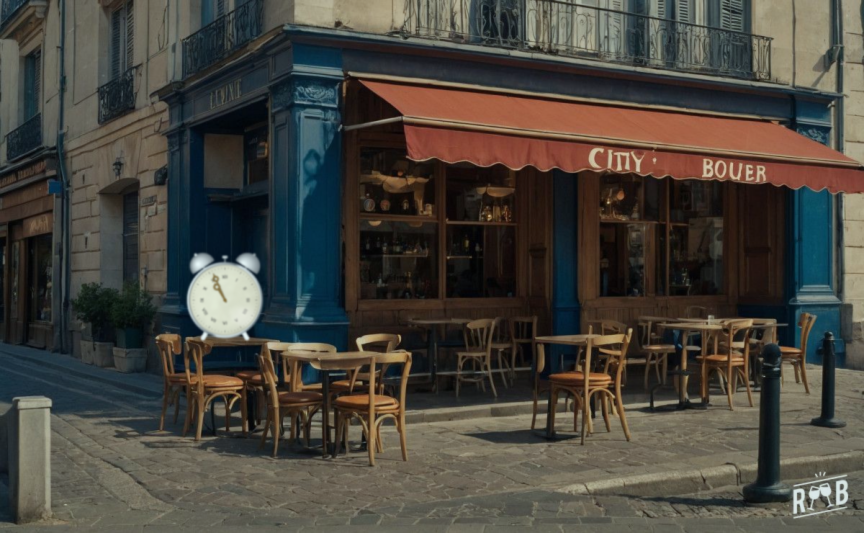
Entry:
10 h 56 min
